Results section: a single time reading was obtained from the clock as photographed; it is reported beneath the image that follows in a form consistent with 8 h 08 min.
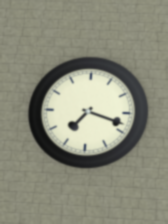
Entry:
7 h 18 min
